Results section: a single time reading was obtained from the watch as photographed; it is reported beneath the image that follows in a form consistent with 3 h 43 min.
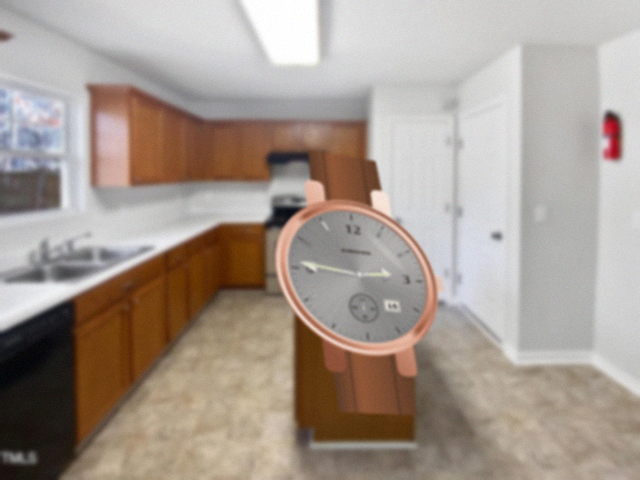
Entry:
2 h 46 min
